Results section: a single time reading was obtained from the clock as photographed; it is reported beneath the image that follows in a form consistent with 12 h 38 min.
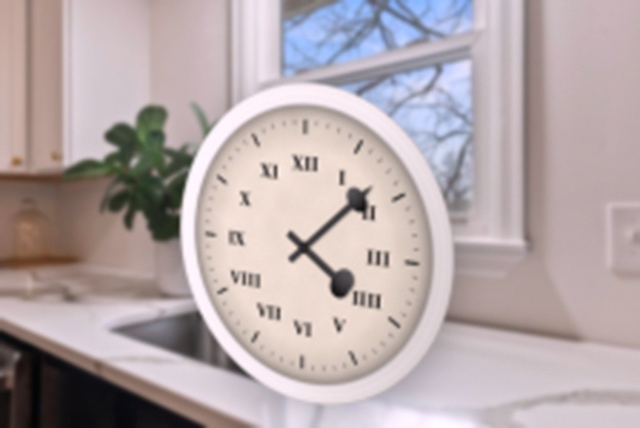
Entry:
4 h 08 min
